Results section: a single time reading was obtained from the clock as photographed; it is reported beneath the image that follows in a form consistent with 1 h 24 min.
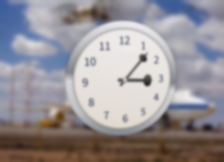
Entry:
3 h 07 min
